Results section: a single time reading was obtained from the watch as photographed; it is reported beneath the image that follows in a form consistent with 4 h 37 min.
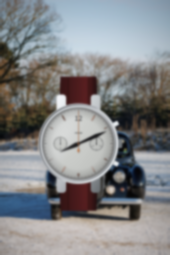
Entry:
8 h 11 min
